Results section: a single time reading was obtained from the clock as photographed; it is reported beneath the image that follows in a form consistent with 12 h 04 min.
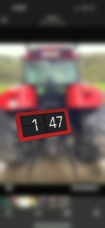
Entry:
1 h 47 min
